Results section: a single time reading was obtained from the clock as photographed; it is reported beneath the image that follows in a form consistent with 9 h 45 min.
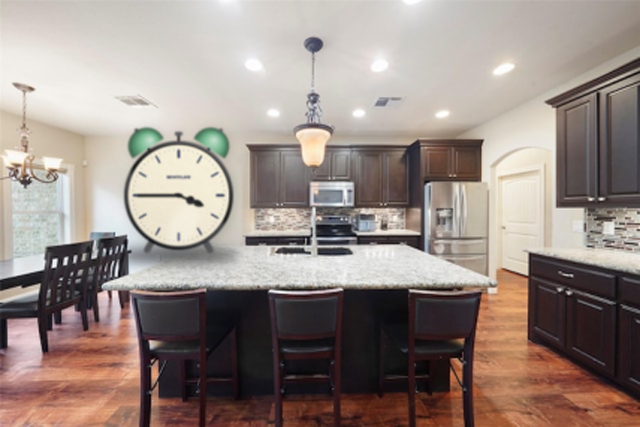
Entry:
3 h 45 min
